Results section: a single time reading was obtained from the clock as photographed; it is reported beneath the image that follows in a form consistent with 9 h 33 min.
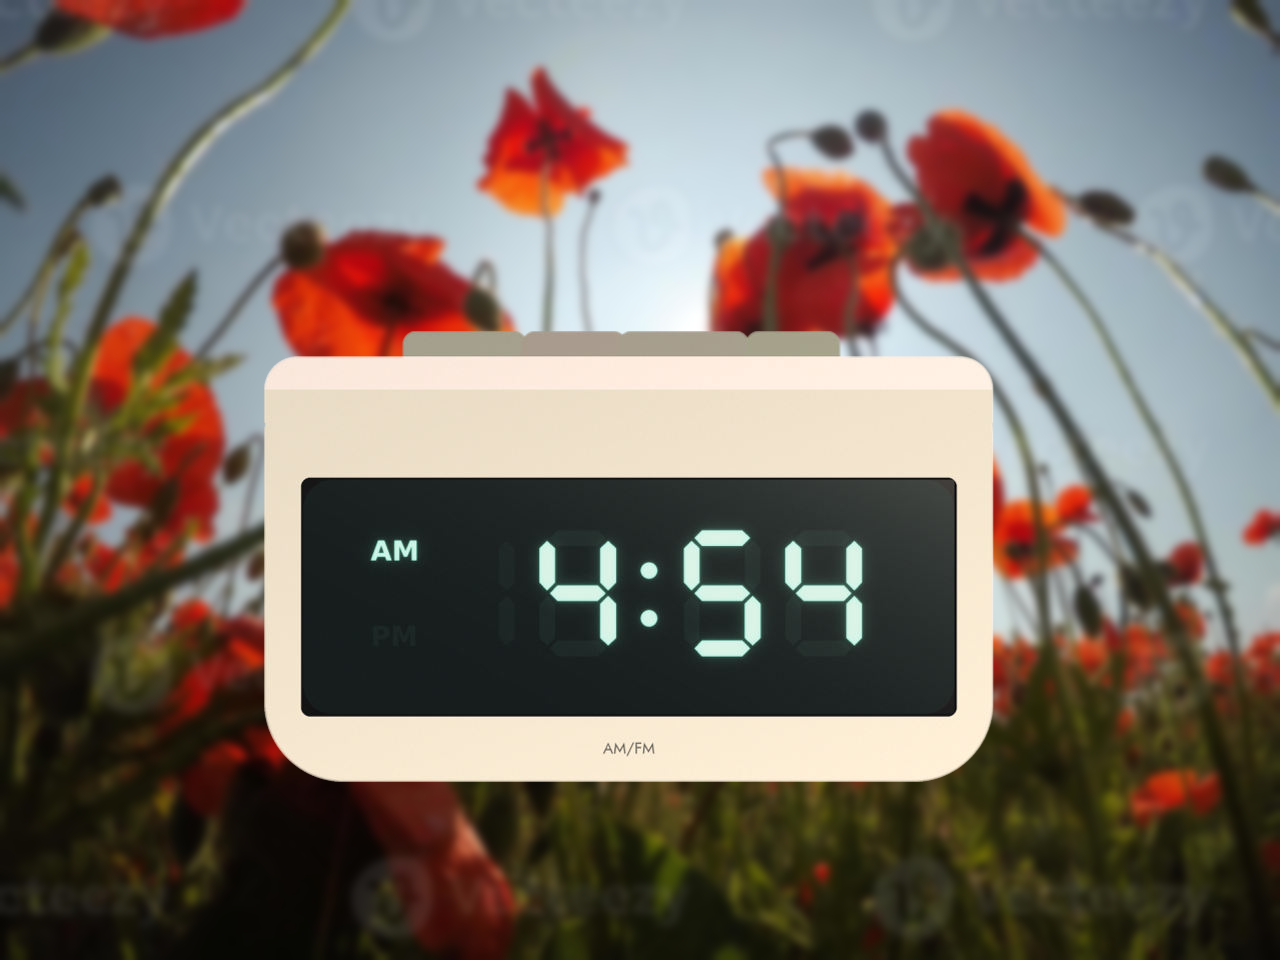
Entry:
4 h 54 min
